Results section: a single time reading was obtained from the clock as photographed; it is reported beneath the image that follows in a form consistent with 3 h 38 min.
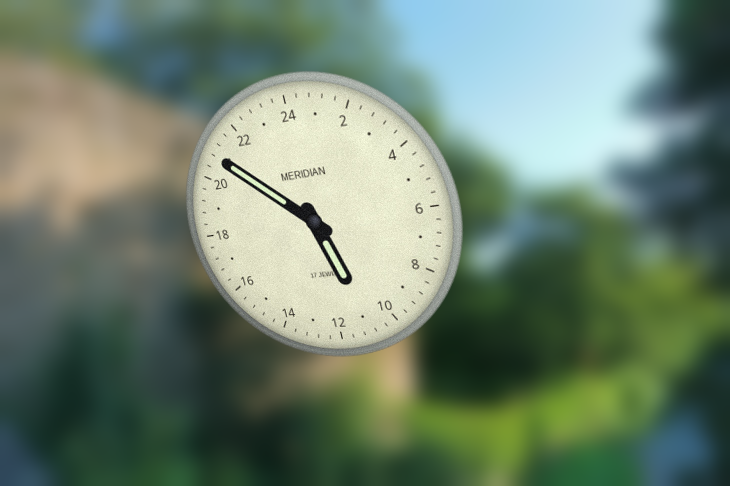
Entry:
10 h 52 min
